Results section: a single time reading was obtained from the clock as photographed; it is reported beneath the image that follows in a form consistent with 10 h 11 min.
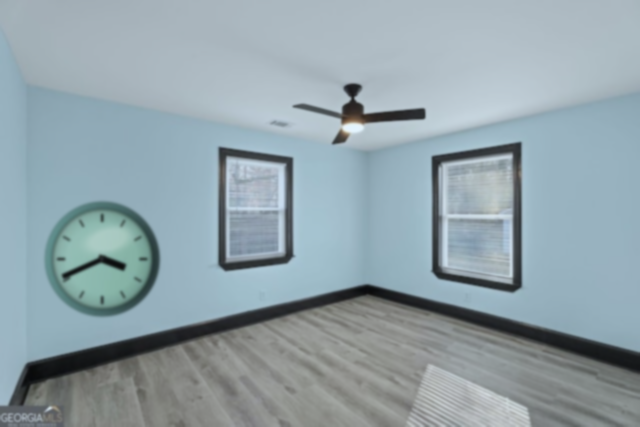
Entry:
3 h 41 min
